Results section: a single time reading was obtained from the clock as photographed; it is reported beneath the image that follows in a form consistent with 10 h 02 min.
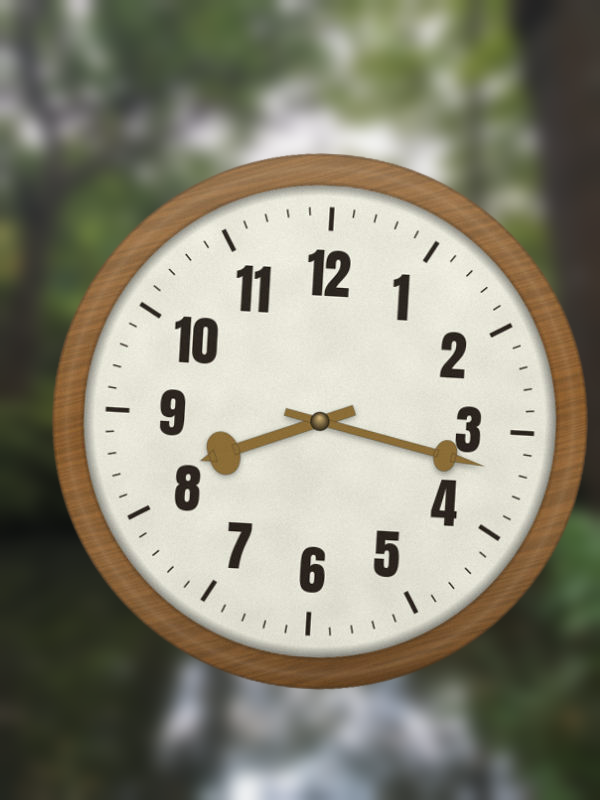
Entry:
8 h 17 min
